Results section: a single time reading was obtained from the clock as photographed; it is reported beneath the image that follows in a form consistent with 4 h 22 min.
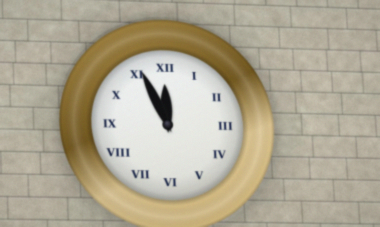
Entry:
11 h 56 min
